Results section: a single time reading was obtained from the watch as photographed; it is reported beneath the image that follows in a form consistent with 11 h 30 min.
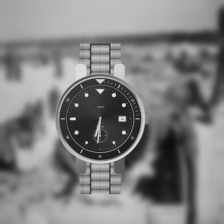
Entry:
6 h 31 min
